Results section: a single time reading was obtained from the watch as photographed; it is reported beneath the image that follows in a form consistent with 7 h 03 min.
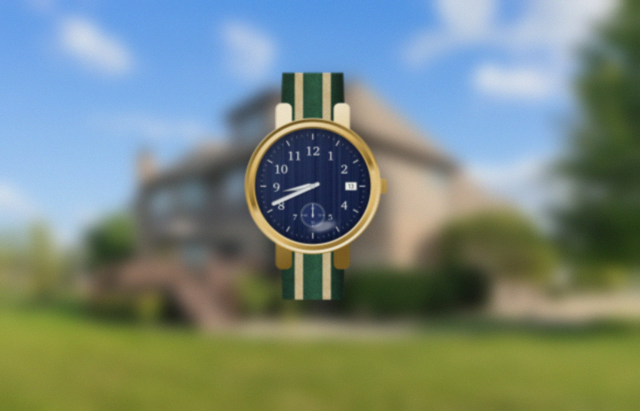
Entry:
8 h 41 min
